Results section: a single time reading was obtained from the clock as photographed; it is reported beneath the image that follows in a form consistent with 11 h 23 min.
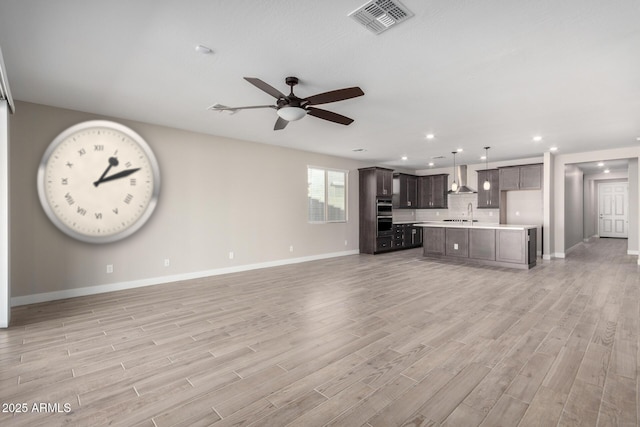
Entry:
1 h 12 min
